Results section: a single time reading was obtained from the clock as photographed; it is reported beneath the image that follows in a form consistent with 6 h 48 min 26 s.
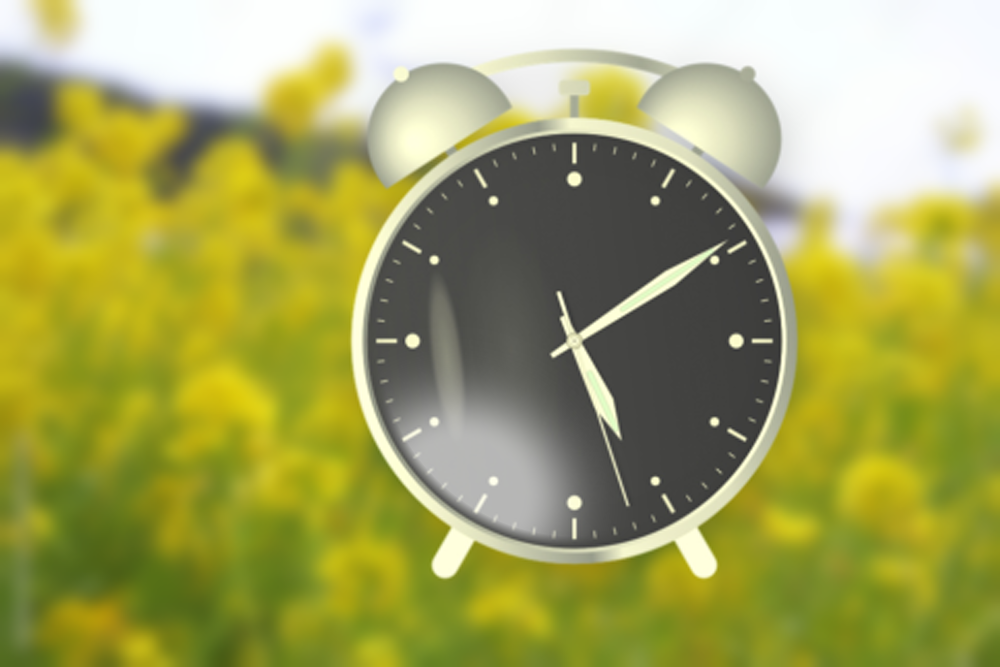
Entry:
5 h 09 min 27 s
